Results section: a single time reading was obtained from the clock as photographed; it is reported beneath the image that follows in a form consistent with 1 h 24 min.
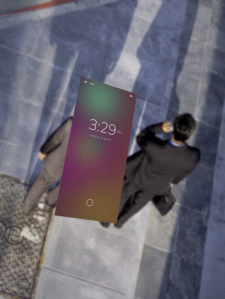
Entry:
3 h 29 min
